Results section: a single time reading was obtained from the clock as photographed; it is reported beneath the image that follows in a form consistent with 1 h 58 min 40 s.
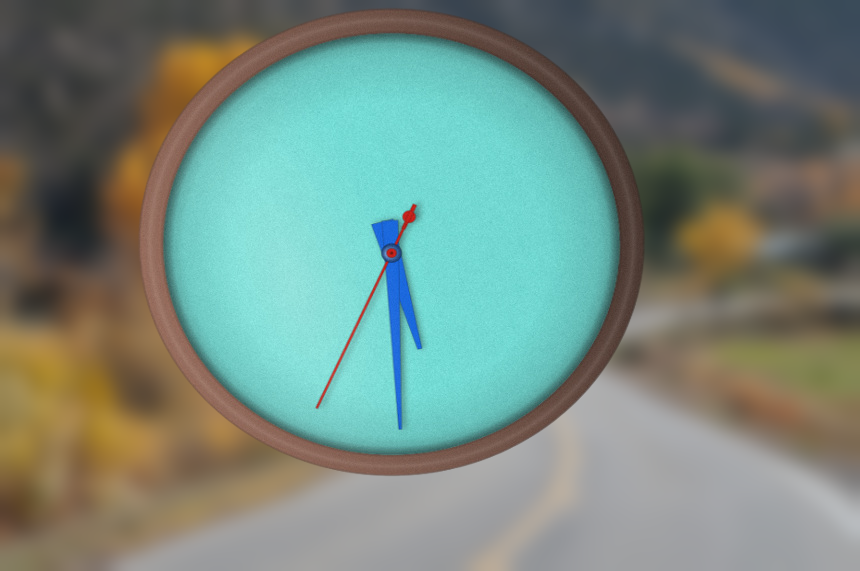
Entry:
5 h 29 min 34 s
